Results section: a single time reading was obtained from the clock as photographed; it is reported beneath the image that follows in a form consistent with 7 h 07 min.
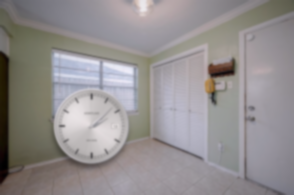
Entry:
2 h 08 min
